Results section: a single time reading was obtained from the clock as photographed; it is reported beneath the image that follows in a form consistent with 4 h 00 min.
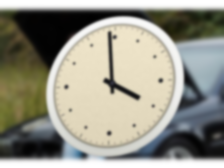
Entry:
3 h 59 min
